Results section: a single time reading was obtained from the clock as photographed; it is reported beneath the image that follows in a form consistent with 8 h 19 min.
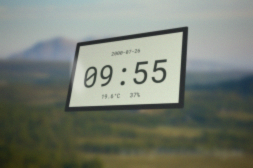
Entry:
9 h 55 min
